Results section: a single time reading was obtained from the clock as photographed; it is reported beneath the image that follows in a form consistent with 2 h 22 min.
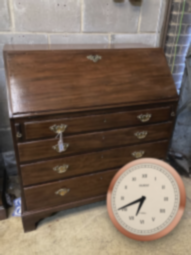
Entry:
6 h 41 min
